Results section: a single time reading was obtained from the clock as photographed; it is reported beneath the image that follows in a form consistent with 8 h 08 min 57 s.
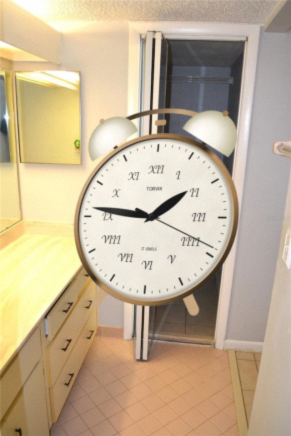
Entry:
1 h 46 min 19 s
